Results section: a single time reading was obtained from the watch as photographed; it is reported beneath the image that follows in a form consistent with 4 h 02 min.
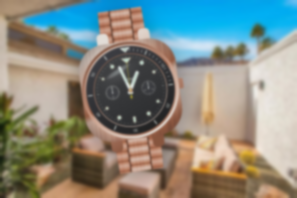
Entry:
12 h 57 min
